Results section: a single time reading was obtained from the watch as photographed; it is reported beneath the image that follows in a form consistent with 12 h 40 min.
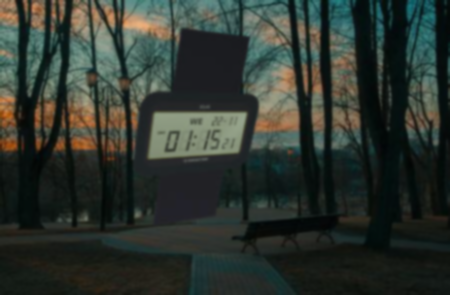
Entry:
1 h 15 min
